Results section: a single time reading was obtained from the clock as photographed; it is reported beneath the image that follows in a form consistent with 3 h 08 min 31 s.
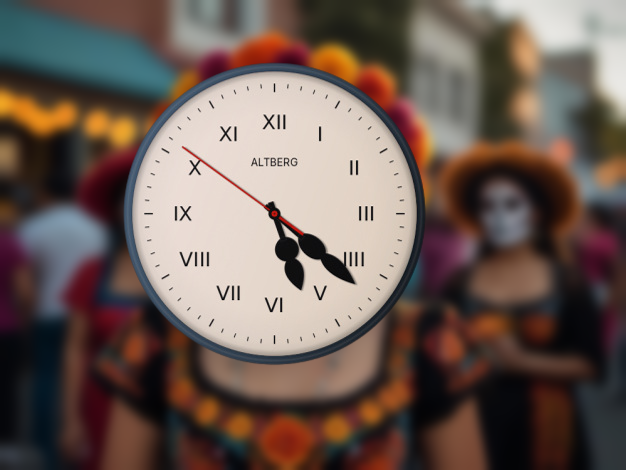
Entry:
5 h 21 min 51 s
